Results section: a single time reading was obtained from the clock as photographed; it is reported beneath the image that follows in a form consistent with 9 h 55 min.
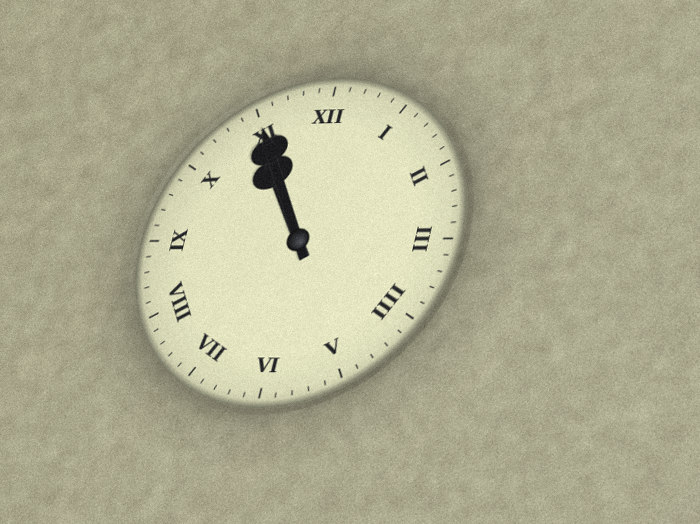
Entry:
10 h 55 min
